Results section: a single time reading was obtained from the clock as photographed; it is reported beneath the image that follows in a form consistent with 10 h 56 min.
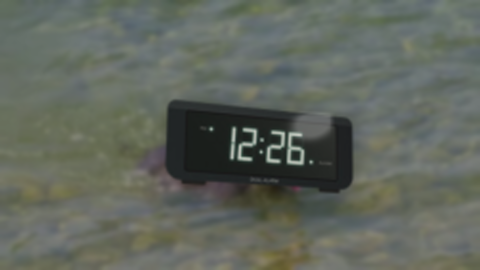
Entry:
12 h 26 min
